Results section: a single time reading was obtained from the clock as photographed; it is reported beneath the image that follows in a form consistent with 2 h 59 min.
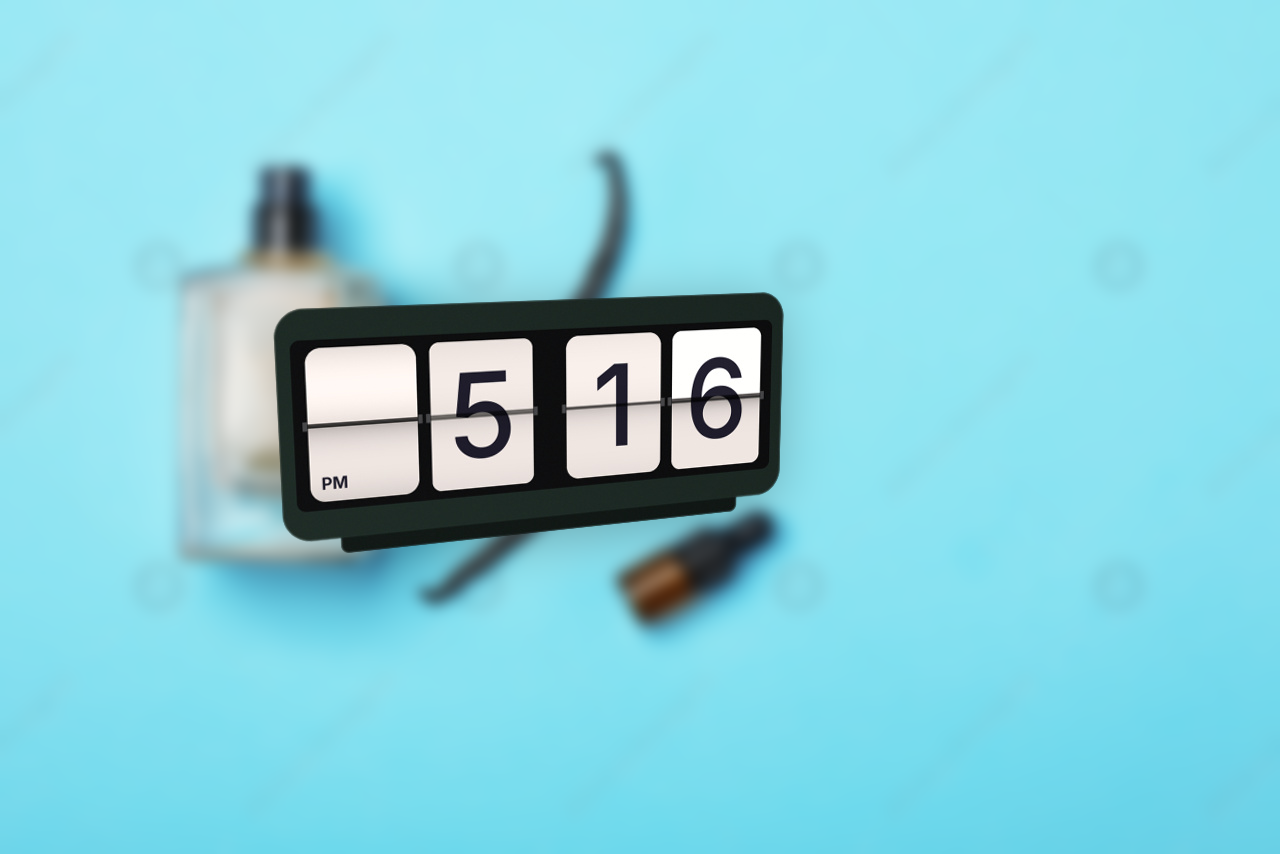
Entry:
5 h 16 min
